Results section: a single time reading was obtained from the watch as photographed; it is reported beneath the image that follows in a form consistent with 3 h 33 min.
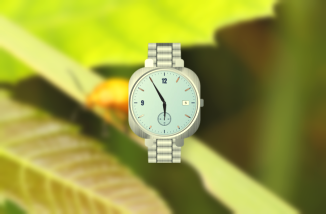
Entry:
5 h 55 min
